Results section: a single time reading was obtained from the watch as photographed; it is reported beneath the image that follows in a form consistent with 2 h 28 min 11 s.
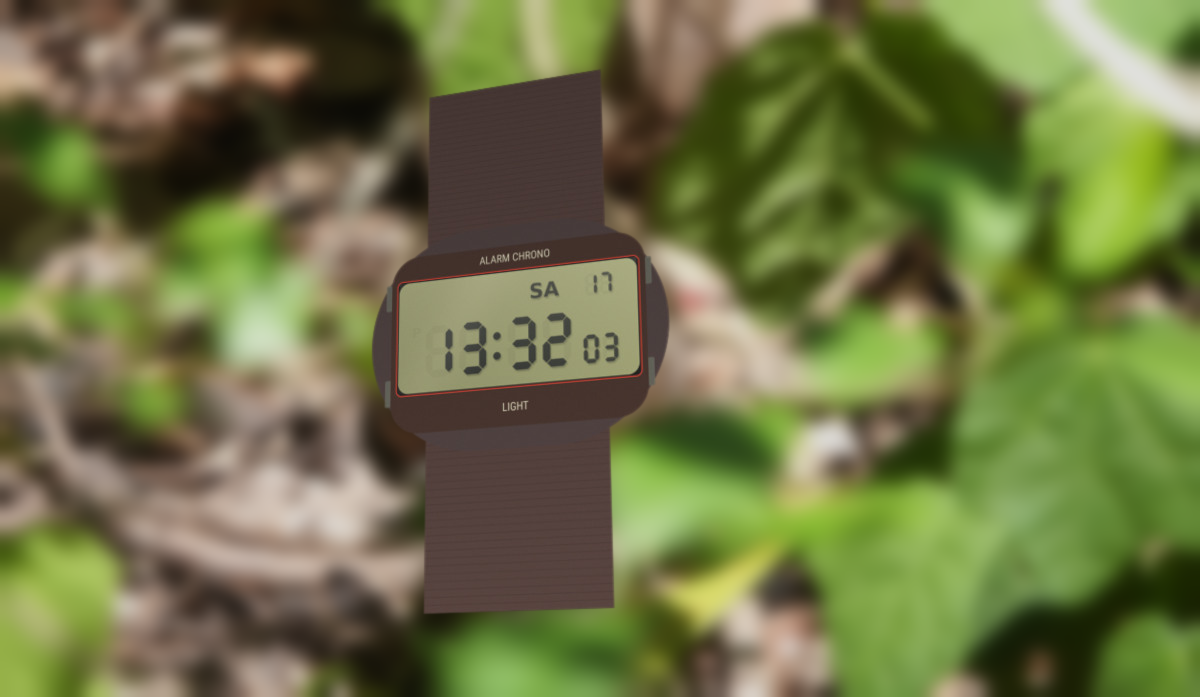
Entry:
13 h 32 min 03 s
